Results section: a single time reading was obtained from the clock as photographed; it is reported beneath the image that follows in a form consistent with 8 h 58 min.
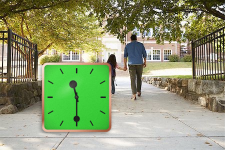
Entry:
11 h 30 min
